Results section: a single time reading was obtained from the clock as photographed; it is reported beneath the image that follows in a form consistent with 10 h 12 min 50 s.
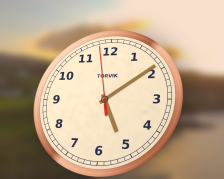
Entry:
5 h 08 min 58 s
